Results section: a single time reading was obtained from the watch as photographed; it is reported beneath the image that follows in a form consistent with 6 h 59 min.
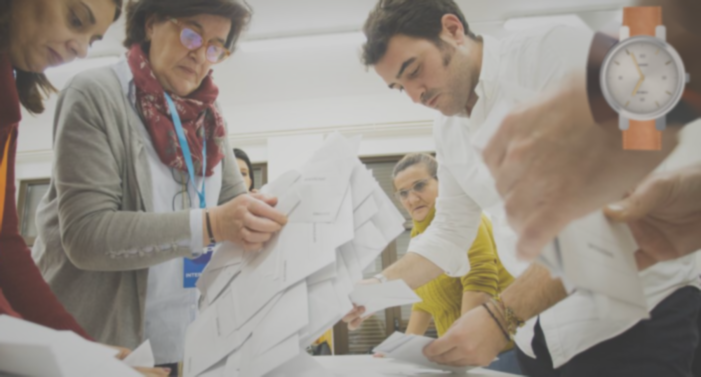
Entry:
6 h 56 min
